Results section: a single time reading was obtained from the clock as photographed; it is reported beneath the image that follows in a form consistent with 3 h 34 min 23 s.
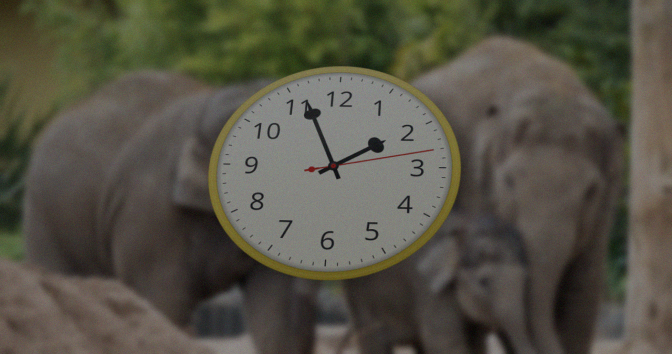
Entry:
1 h 56 min 13 s
